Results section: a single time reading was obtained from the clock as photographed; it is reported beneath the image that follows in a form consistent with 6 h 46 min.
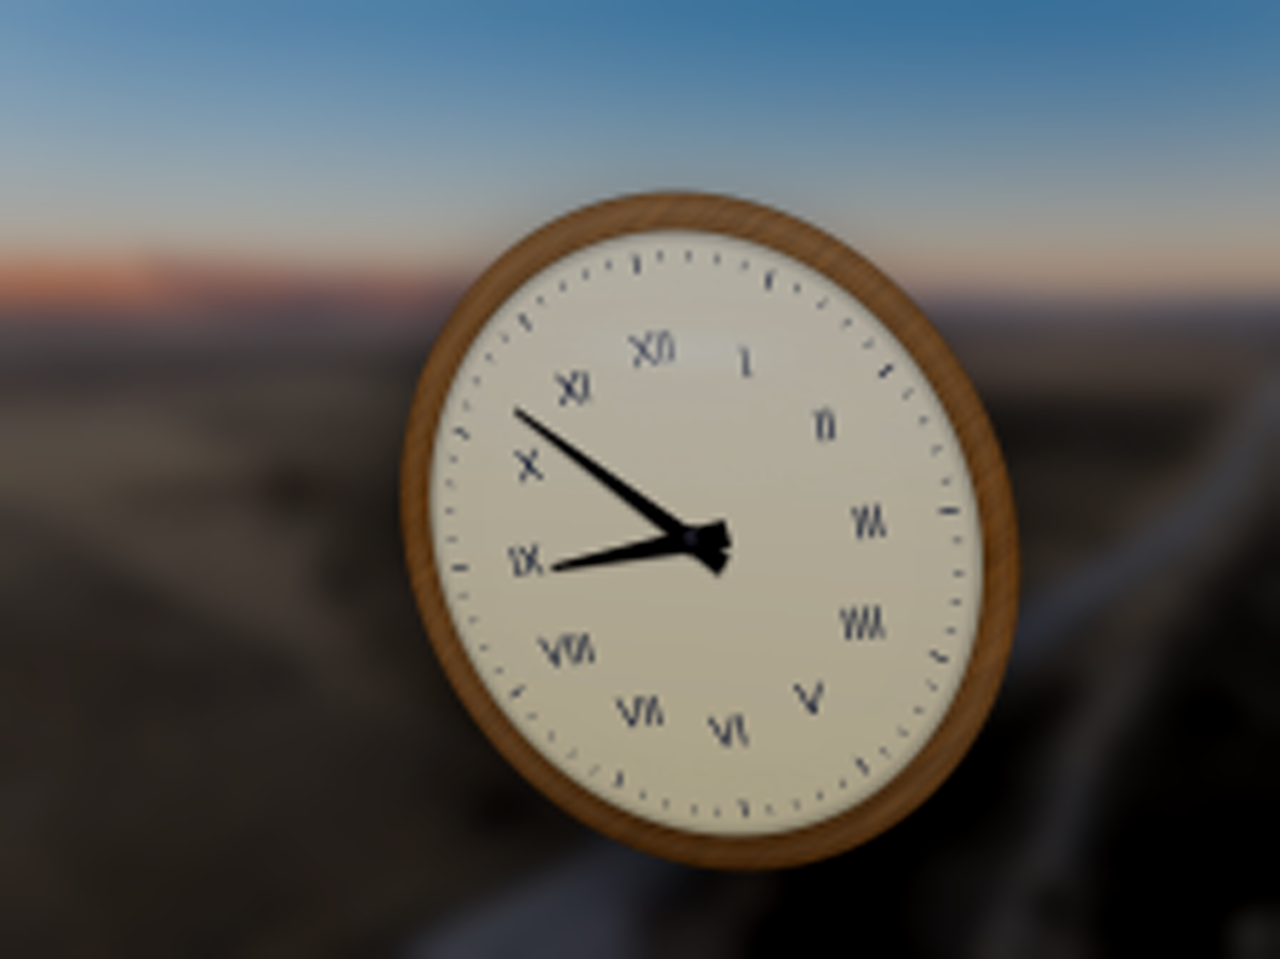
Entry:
8 h 52 min
